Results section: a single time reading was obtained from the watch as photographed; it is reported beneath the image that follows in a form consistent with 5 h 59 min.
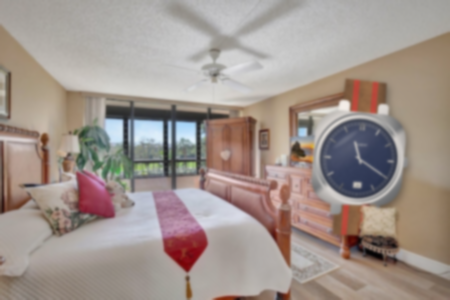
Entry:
11 h 20 min
